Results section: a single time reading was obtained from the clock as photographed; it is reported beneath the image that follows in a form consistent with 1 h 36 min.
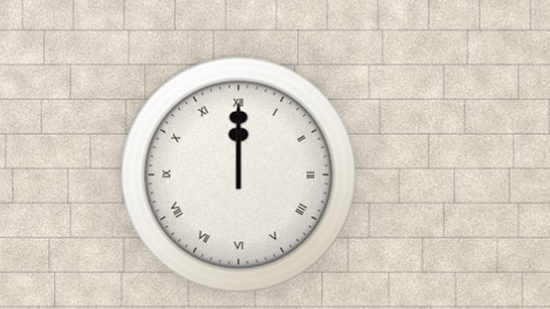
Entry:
12 h 00 min
